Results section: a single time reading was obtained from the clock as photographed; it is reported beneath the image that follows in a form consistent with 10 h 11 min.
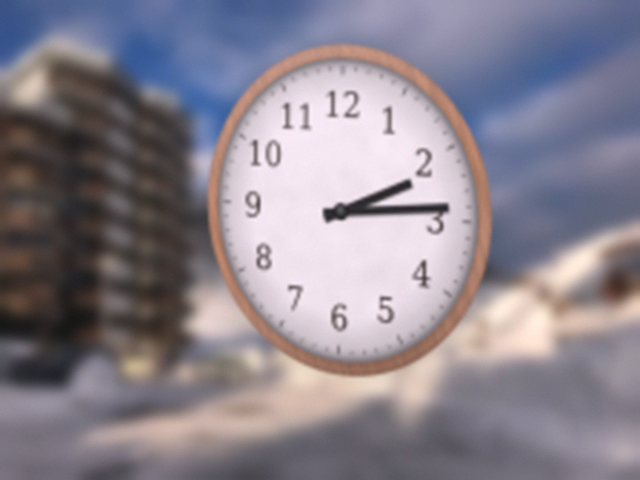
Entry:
2 h 14 min
